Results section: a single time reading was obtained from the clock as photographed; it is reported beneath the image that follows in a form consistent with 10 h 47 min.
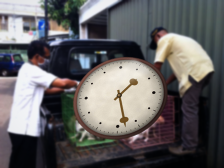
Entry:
1 h 28 min
